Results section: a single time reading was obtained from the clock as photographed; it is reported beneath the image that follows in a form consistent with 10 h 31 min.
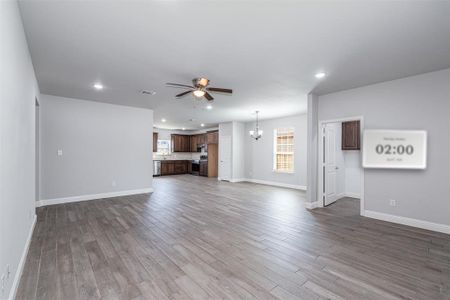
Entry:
2 h 00 min
